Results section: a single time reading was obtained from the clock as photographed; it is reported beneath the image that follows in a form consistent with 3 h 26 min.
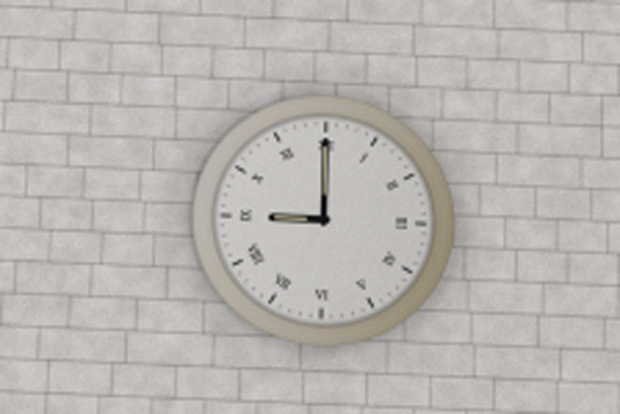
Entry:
9 h 00 min
